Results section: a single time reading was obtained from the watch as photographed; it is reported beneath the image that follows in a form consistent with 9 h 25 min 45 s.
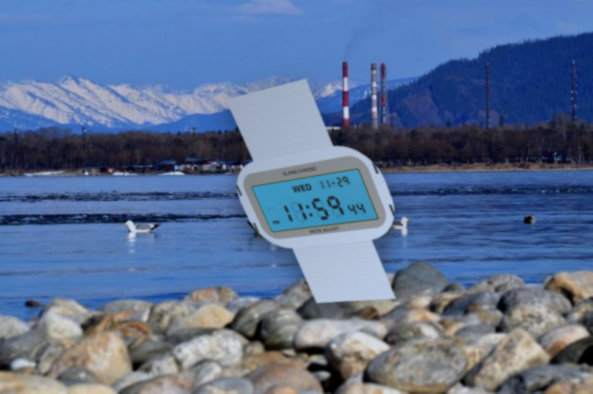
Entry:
11 h 59 min 44 s
